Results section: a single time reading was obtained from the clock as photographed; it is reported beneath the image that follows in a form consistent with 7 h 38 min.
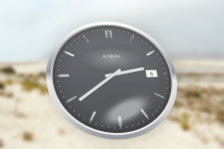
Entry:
2 h 39 min
